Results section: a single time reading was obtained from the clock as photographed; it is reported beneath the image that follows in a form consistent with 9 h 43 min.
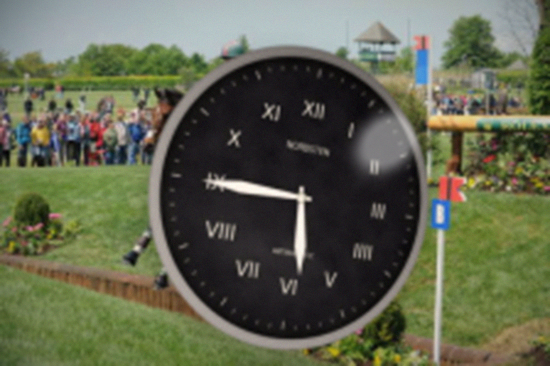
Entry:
5 h 45 min
